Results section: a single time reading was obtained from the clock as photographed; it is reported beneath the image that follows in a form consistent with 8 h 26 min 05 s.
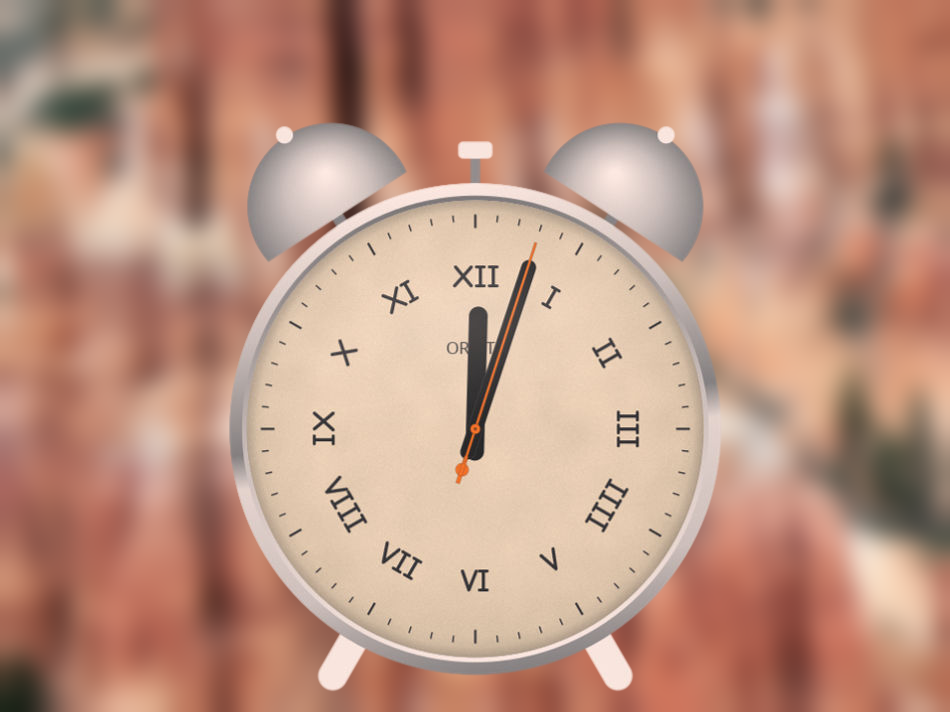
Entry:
12 h 03 min 03 s
